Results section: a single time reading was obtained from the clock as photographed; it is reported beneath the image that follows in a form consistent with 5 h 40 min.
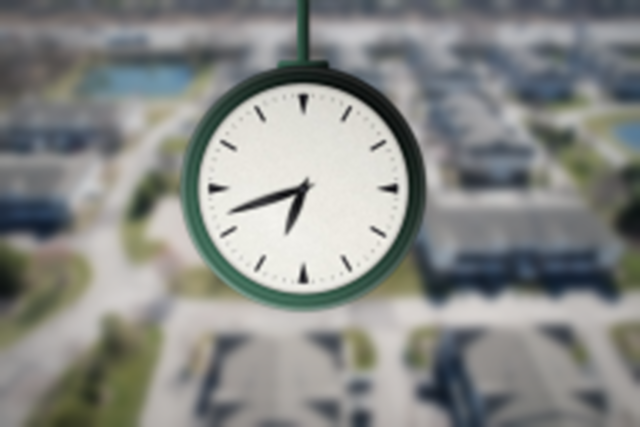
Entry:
6 h 42 min
